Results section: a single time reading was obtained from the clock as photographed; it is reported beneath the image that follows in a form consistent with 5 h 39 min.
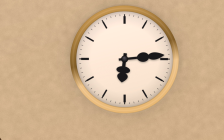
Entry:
6 h 14 min
